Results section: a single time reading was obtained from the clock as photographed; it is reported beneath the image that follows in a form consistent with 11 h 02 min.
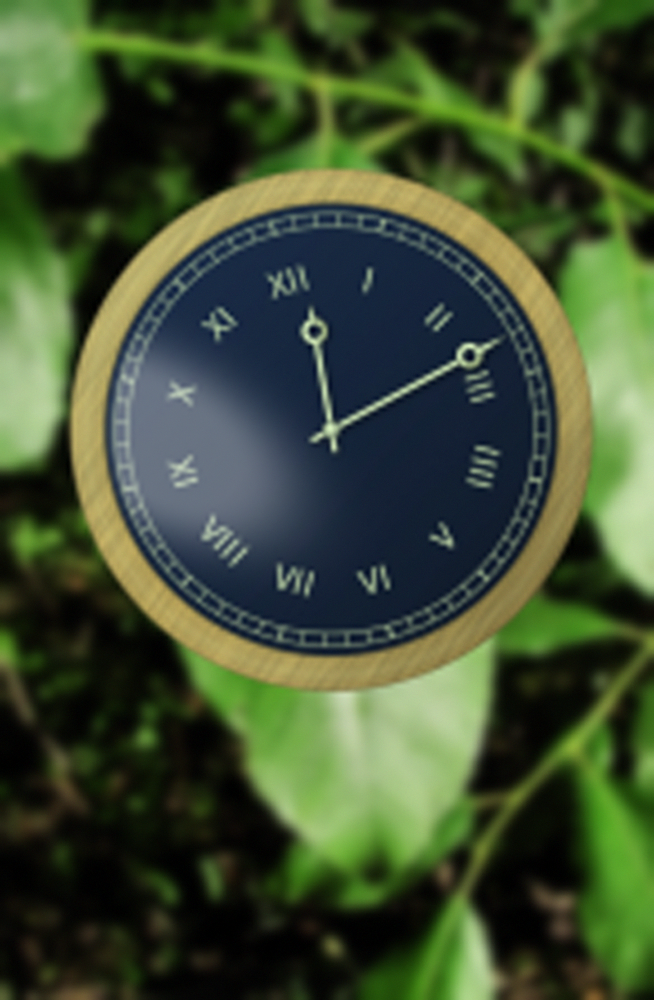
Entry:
12 h 13 min
